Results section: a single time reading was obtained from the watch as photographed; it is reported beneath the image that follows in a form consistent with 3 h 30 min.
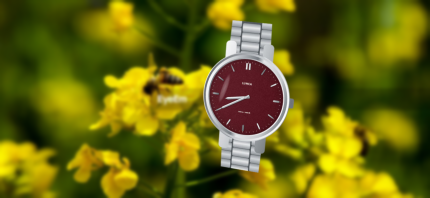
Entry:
8 h 40 min
